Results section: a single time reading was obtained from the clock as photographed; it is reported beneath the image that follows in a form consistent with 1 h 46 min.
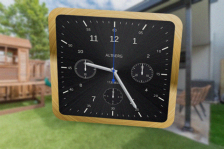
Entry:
9 h 25 min
